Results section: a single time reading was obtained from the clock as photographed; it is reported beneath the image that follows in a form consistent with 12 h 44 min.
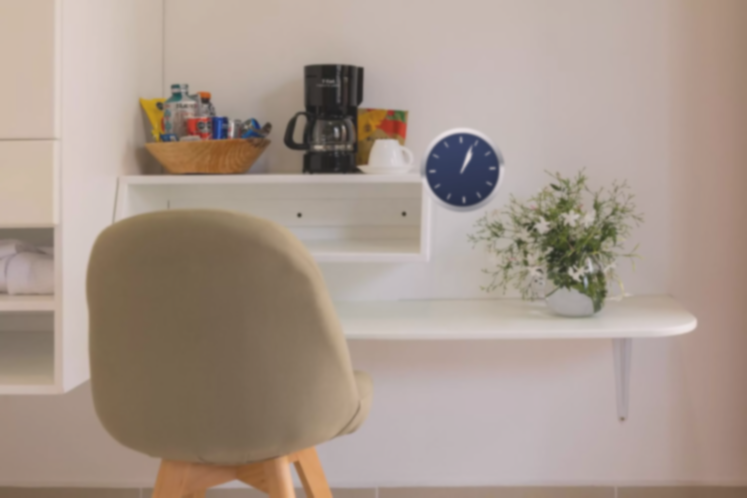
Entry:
1 h 04 min
